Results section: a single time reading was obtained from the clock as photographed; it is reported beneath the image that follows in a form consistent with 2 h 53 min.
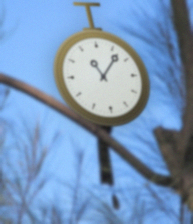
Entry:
11 h 07 min
